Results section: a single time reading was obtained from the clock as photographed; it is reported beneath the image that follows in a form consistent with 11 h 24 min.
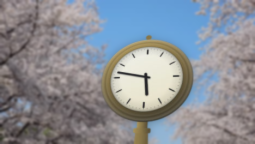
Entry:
5 h 47 min
